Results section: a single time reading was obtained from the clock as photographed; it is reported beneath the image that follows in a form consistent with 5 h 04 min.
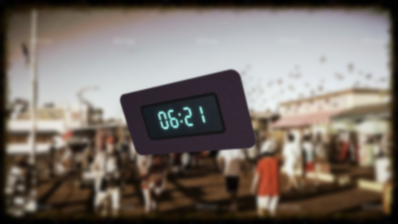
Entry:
6 h 21 min
